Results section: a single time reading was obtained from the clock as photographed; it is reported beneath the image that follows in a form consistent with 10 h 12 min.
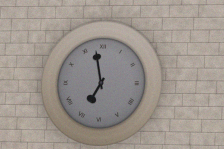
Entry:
6 h 58 min
